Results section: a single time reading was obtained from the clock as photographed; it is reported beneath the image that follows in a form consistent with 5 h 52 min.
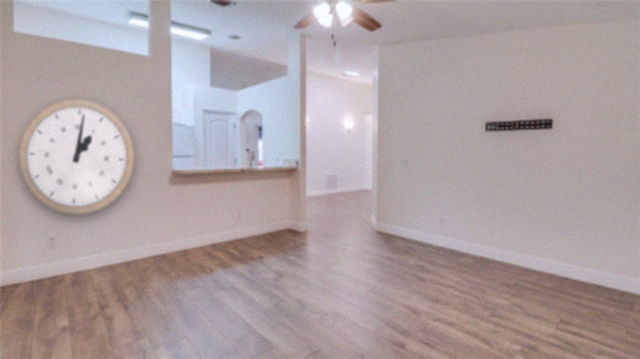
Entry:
1 h 01 min
